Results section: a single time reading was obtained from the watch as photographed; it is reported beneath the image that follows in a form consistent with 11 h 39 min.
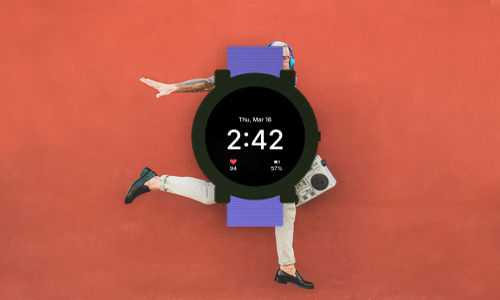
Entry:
2 h 42 min
